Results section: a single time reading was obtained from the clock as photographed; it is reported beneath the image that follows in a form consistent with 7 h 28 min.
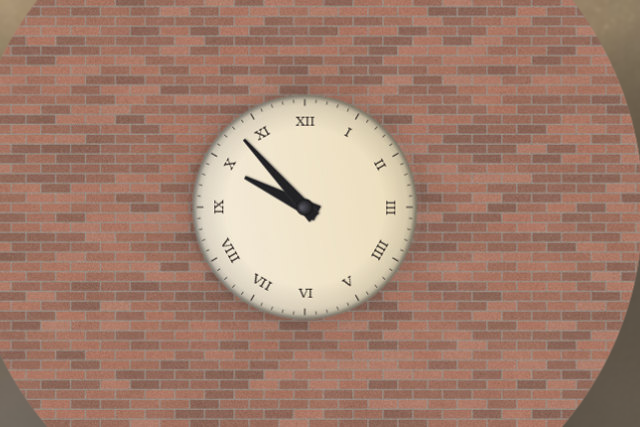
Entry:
9 h 53 min
